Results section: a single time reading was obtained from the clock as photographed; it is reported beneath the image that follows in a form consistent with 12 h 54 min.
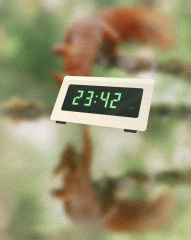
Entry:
23 h 42 min
